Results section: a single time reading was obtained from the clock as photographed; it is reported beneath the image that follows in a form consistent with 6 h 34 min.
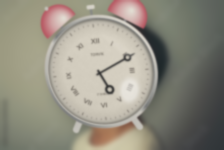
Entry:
5 h 11 min
